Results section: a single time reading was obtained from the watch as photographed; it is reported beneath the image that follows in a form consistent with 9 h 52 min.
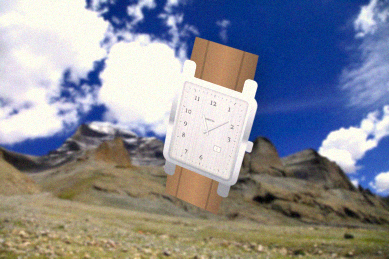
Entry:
11 h 08 min
